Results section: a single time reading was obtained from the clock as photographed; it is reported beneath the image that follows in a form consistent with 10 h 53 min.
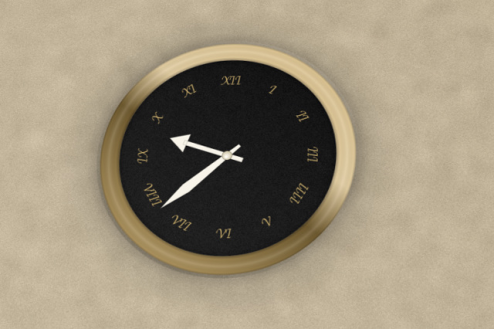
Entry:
9 h 38 min
